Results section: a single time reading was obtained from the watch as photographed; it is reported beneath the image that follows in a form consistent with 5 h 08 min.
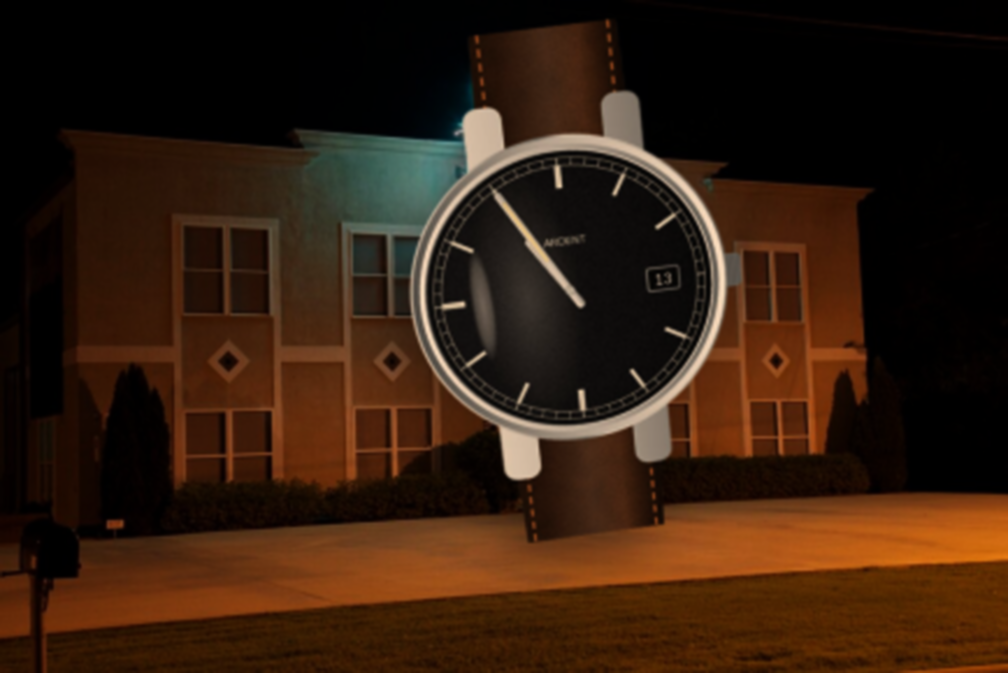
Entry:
10 h 55 min
